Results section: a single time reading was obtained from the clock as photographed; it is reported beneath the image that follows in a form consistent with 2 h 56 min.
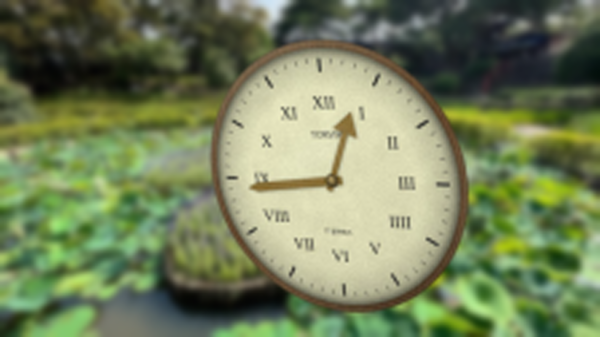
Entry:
12 h 44 min
